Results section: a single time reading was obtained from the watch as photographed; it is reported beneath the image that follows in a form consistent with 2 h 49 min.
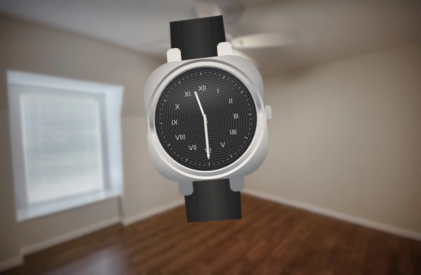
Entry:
11 h 30 min
